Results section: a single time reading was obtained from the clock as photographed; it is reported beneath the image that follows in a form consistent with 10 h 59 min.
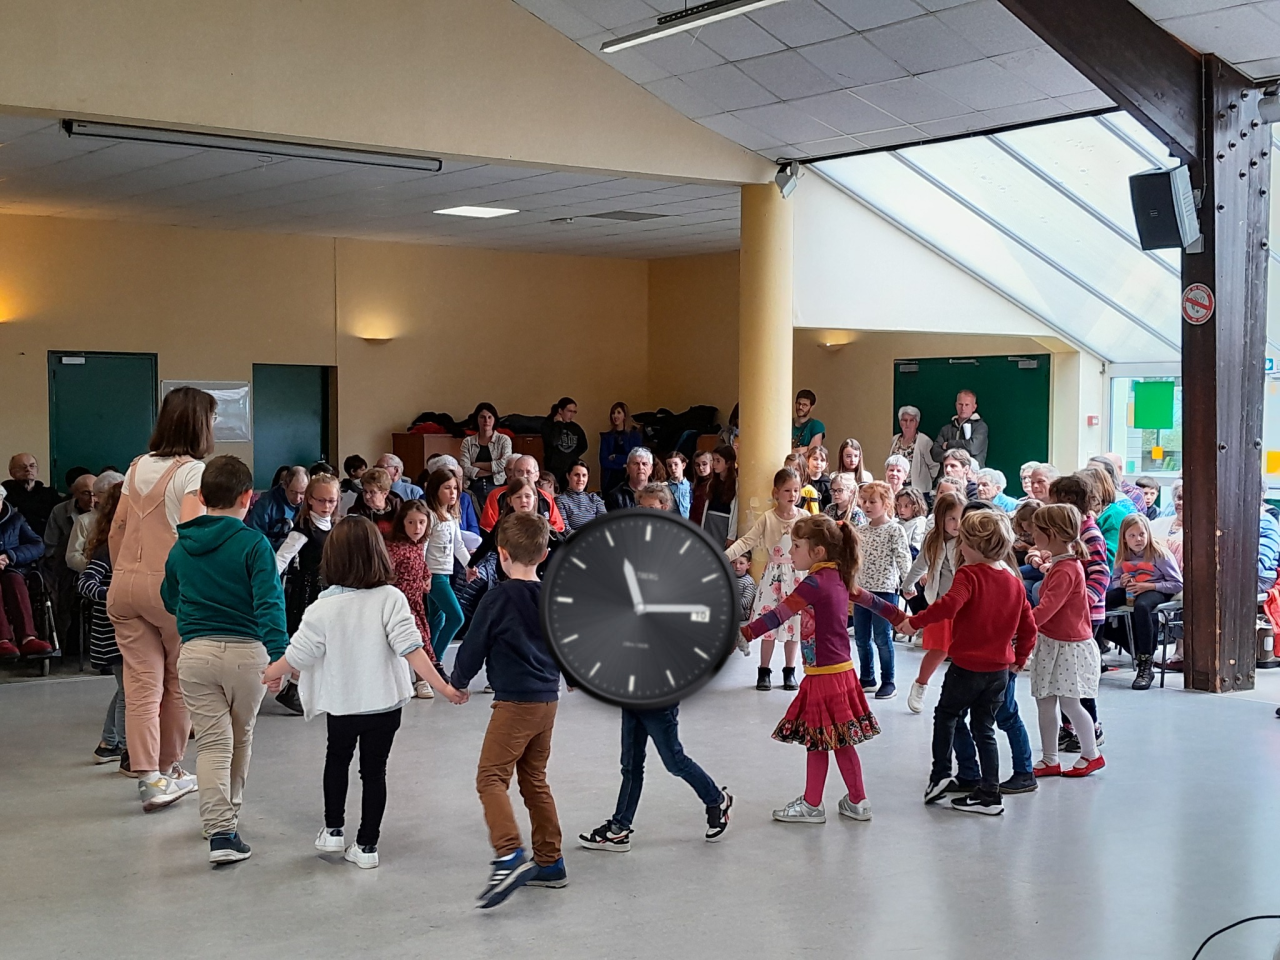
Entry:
11 h 14 min
